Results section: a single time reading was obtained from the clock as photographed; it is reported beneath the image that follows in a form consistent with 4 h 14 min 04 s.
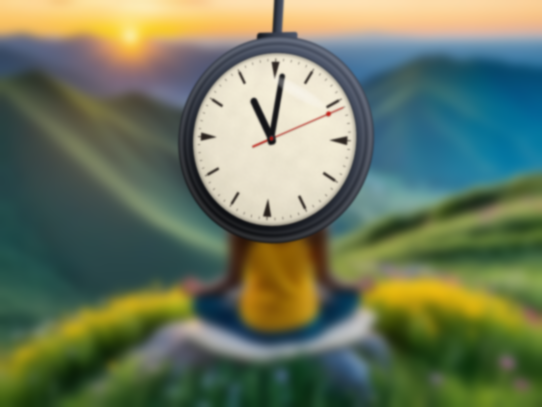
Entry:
11 h 01 min 11 s
